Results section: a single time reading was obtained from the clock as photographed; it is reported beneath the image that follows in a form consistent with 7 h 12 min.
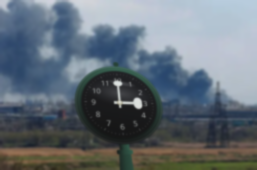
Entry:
3 h 00 min
